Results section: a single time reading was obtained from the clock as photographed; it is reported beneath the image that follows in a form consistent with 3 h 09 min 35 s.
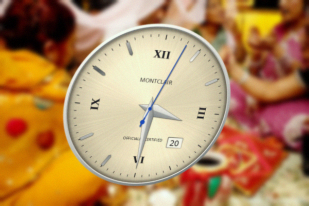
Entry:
3 h 30 min 03 s
